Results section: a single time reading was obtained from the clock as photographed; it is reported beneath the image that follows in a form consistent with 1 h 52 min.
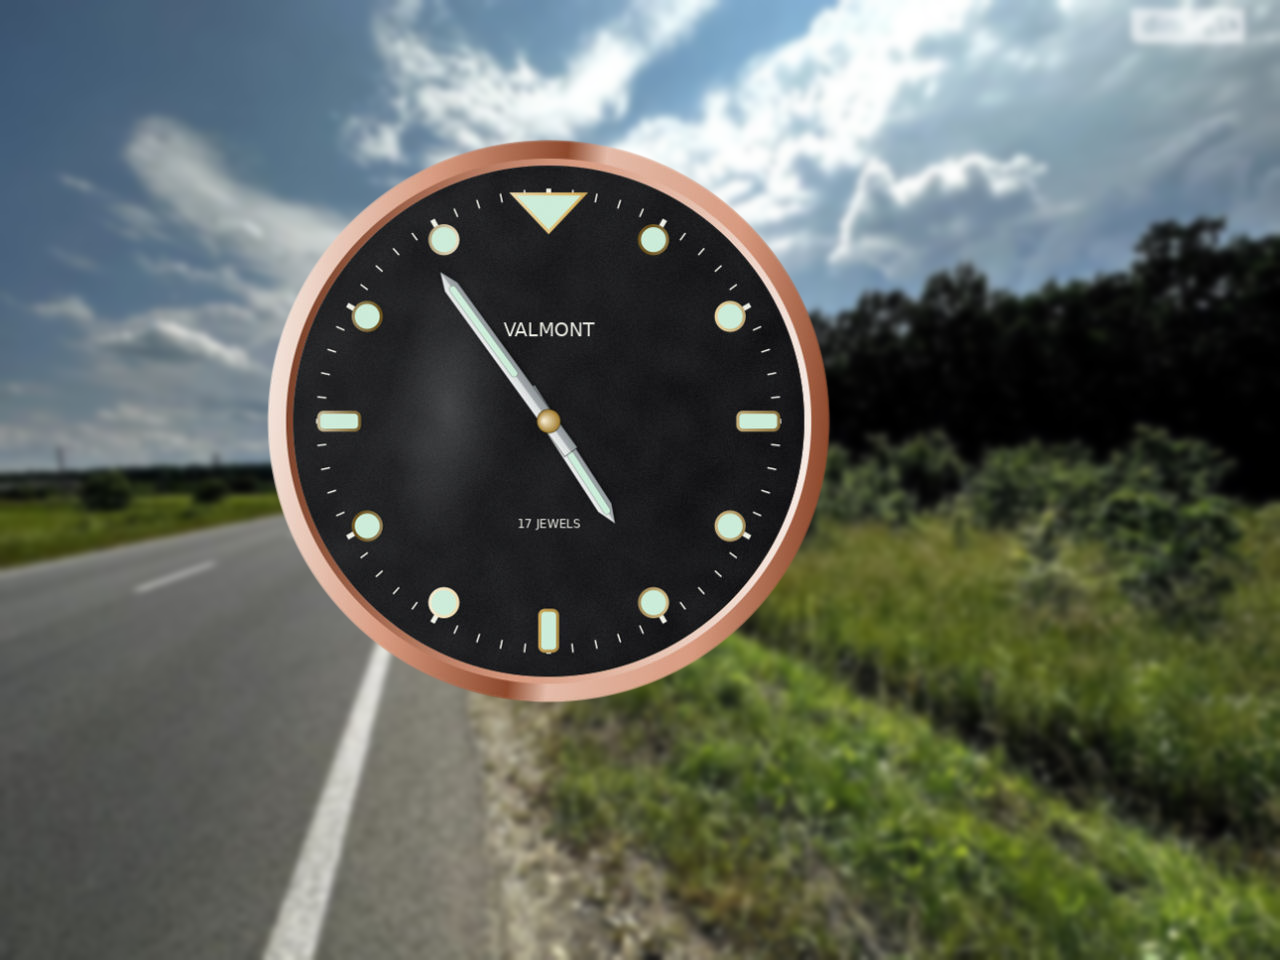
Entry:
4 h 54 min
